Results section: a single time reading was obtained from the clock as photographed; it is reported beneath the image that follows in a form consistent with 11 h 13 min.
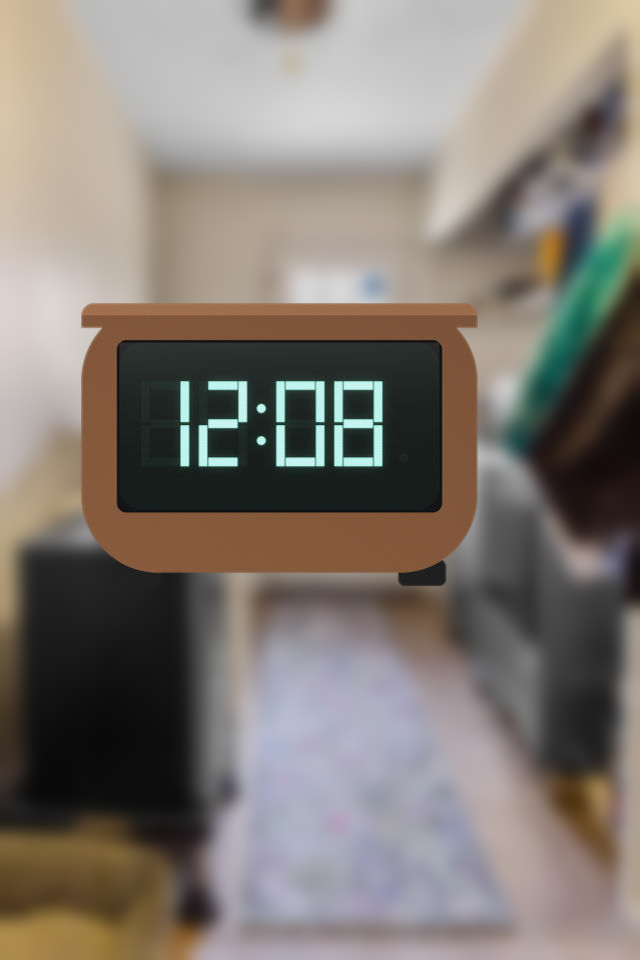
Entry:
12 h 08 min
